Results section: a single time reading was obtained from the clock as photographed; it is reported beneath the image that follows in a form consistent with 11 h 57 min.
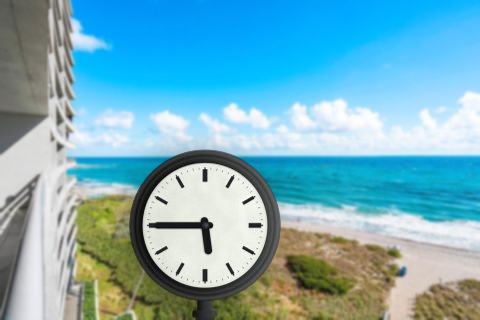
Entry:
5 h 45 min
